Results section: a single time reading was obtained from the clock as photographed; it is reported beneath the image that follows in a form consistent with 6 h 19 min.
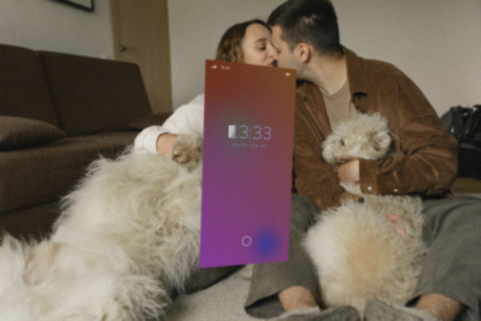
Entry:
13 h 33 min
